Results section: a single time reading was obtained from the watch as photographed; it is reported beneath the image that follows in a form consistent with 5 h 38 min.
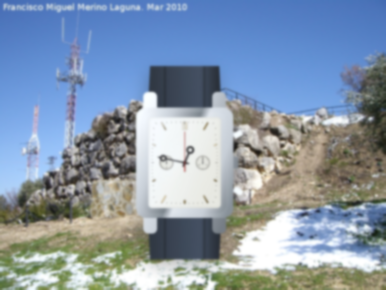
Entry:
12 h 47 min
